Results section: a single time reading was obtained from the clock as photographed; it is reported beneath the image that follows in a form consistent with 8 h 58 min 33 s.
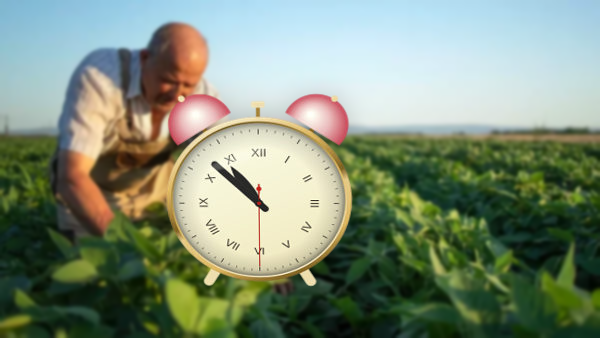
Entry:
10 h 52 min 30 s
